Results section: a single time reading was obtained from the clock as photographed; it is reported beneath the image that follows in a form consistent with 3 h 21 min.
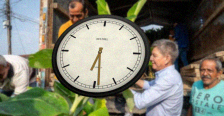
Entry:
6 h 29 min
